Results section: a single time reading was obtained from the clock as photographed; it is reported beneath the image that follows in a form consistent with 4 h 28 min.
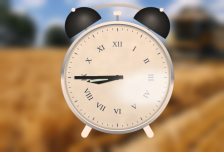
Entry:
8 h 45 min
